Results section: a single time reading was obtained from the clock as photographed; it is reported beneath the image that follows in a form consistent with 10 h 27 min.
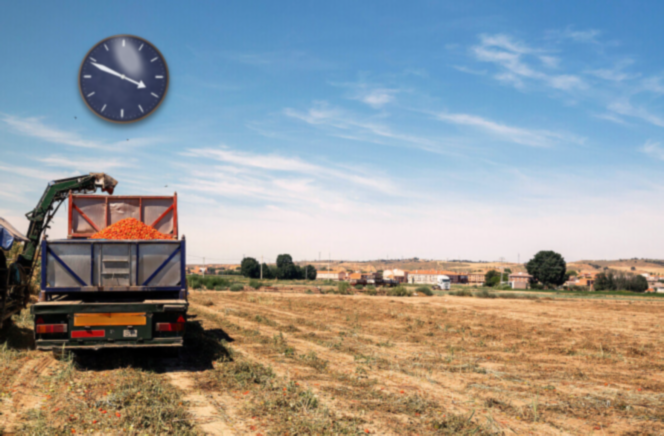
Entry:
3 h 49 min
